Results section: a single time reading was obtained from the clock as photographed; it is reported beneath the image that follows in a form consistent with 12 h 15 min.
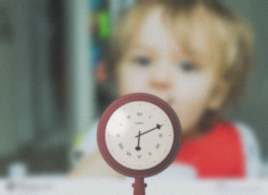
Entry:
6 h 11 min
